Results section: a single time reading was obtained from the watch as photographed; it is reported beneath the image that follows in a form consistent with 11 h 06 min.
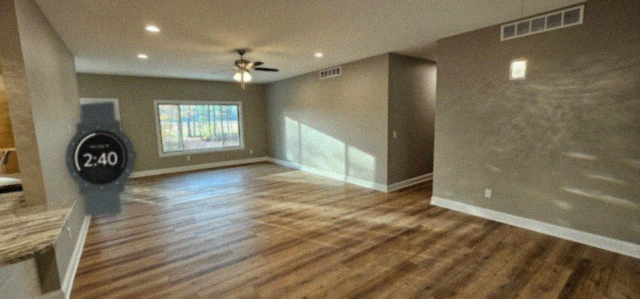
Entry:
2 h 40 min
